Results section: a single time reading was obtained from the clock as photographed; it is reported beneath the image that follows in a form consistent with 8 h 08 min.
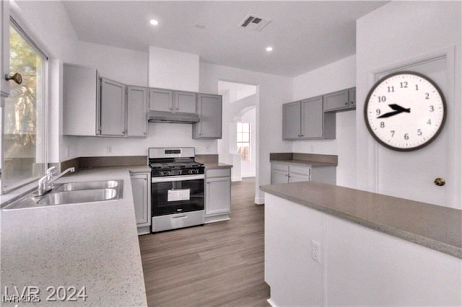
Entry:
9 h 43 min
